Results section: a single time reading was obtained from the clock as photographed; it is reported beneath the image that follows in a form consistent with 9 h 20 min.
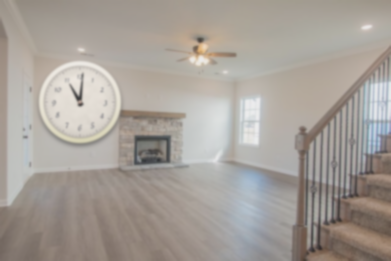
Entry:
11 h 01 min
